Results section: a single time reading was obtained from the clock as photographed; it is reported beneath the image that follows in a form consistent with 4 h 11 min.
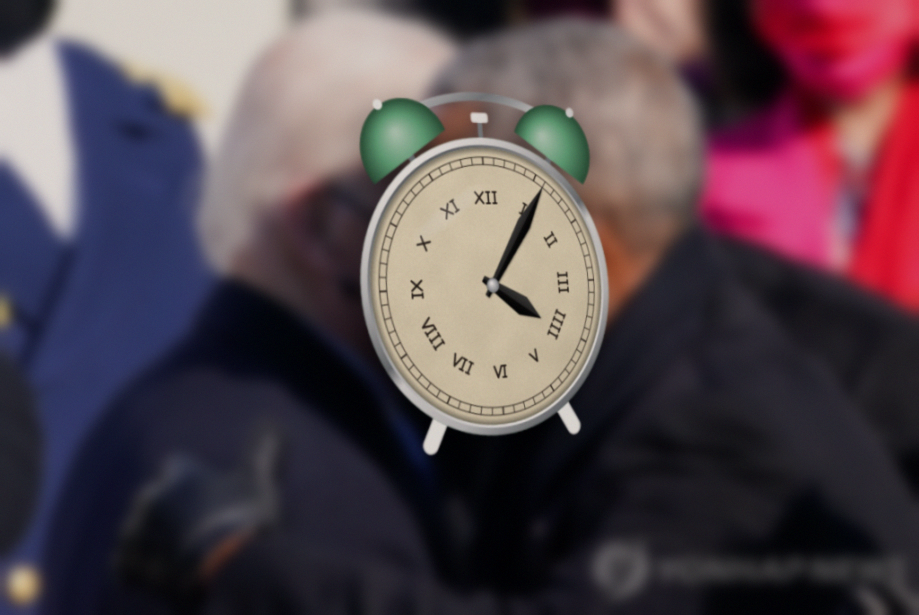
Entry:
4 h 06 min
